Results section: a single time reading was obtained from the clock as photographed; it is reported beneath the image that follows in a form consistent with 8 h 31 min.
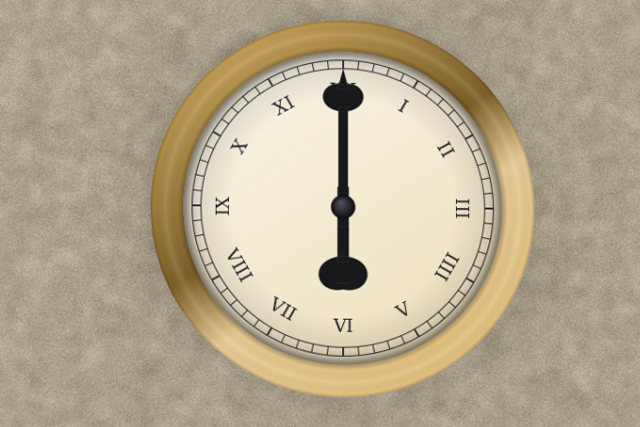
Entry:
6 h 00 min
